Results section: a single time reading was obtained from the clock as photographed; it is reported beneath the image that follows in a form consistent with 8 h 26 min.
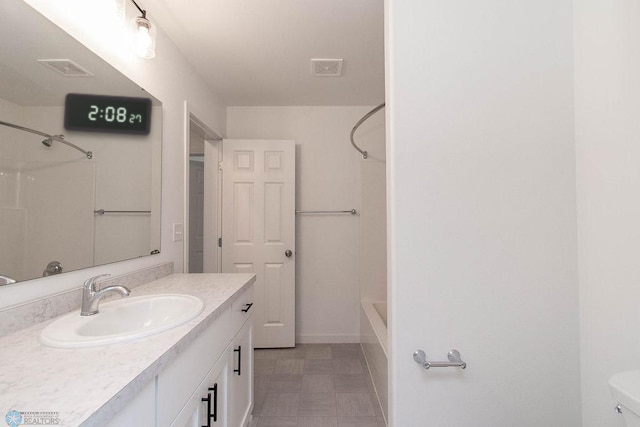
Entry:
2 h 08 min
